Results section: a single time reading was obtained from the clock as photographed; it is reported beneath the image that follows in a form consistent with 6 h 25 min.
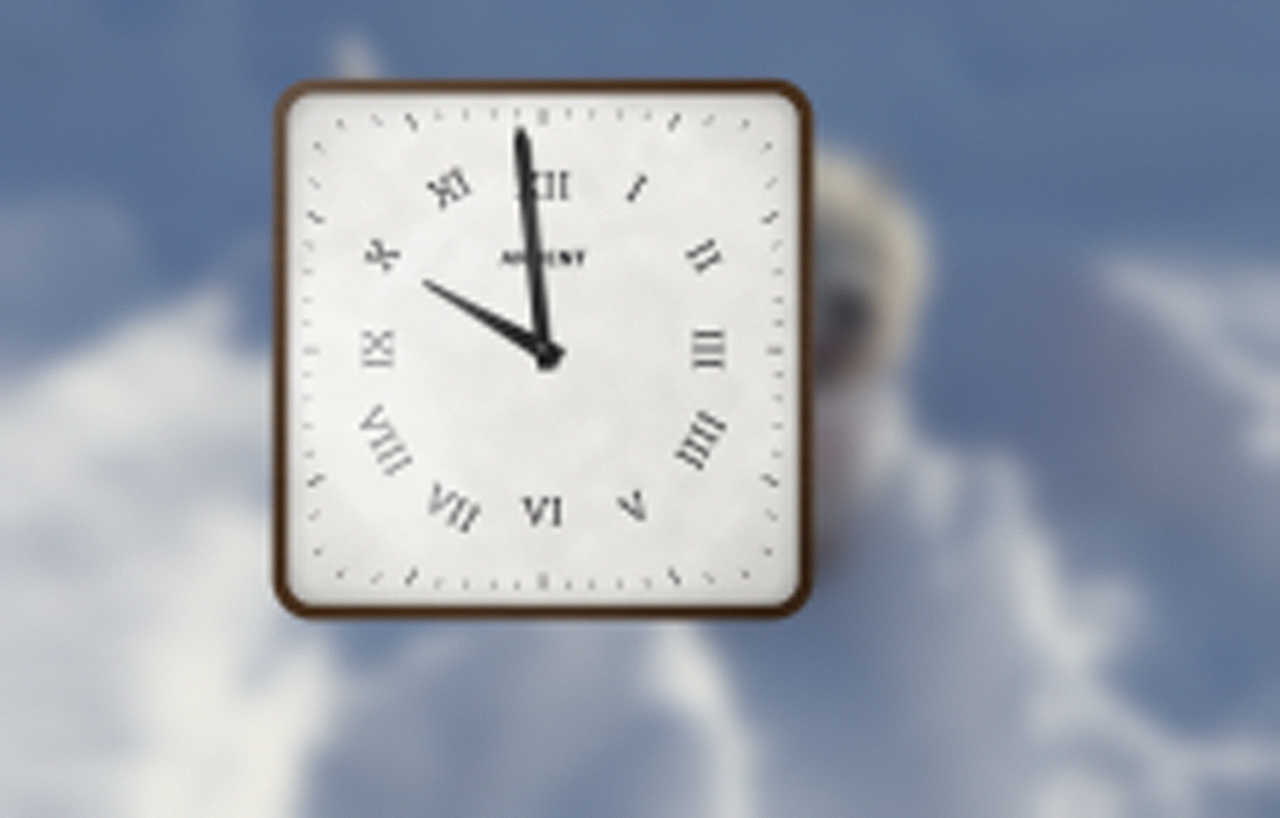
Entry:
9 h 59 min
